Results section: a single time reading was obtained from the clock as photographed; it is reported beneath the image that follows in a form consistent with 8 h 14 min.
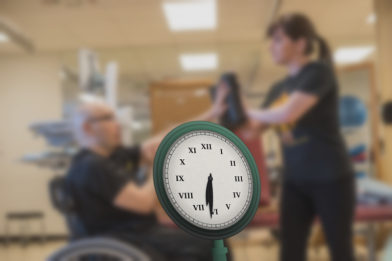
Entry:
6 h 31 min
